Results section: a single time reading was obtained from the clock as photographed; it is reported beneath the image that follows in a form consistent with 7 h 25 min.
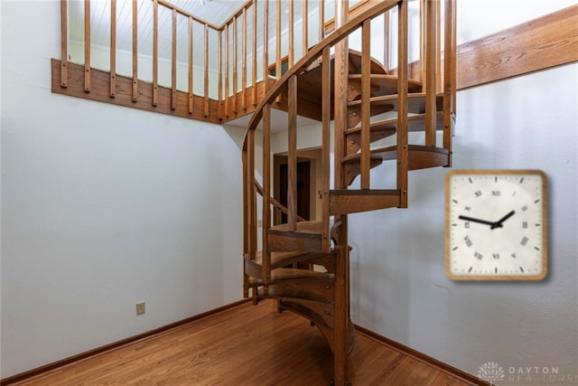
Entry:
1 h 47 min
